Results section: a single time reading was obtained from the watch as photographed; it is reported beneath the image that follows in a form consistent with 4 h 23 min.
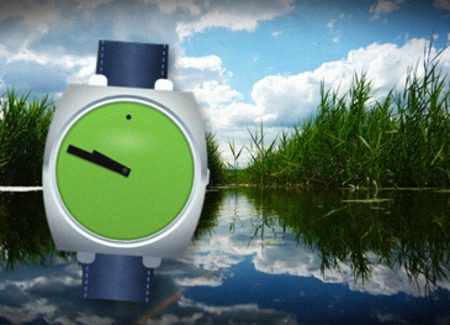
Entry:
9 h 48 min
